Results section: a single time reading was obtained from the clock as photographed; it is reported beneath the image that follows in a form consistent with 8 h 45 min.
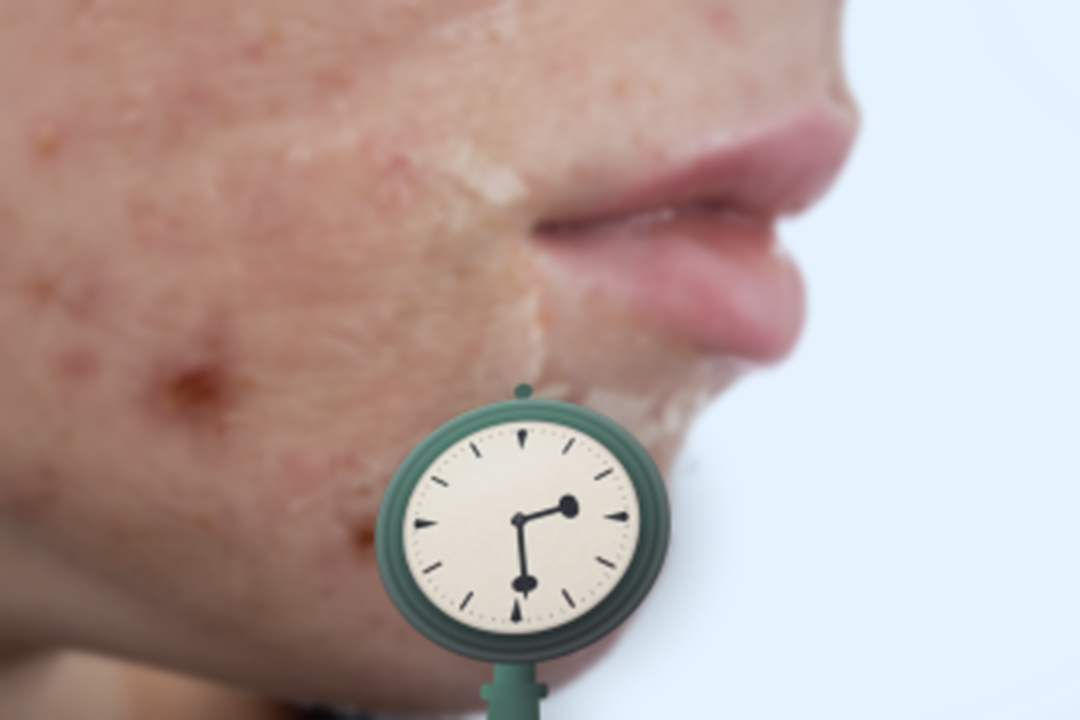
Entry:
2 h 29 min
